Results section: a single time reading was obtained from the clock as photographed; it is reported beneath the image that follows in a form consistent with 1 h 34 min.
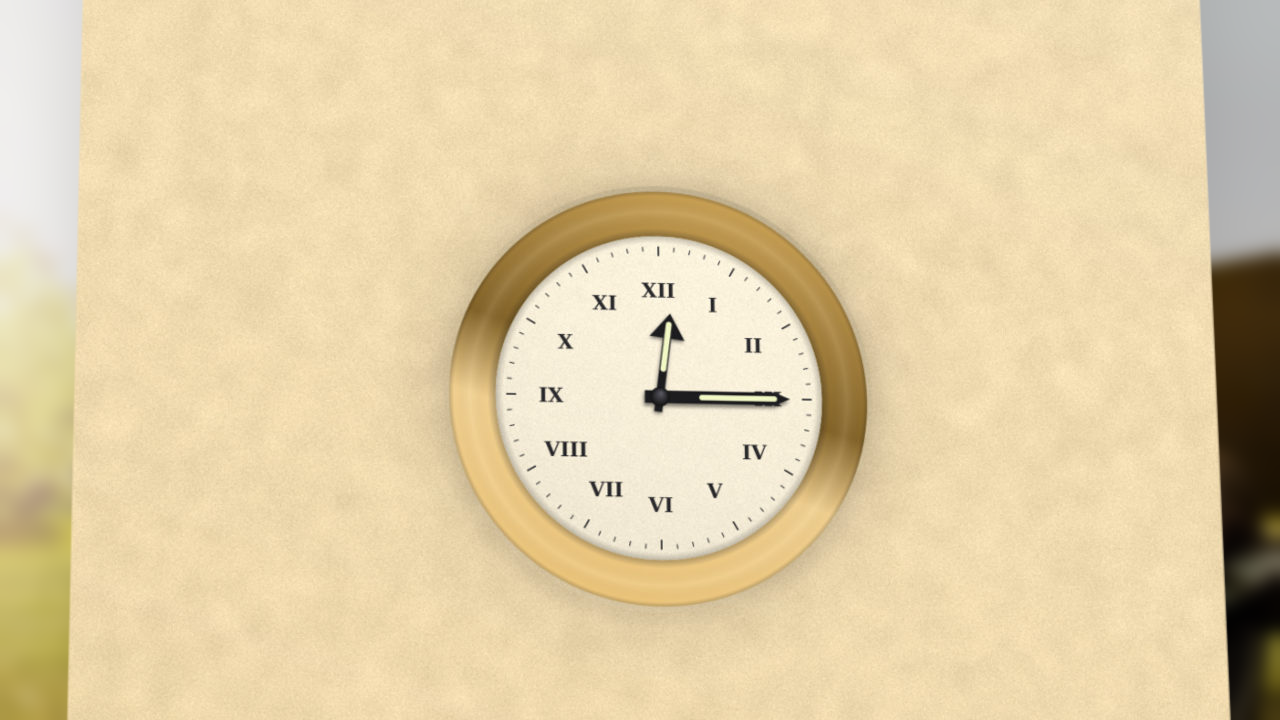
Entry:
12 h 15 min
